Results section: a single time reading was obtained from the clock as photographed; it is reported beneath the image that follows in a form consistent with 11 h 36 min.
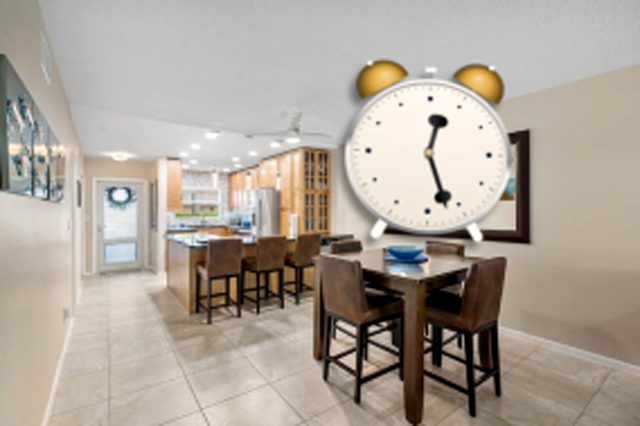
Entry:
12 h 27 min
